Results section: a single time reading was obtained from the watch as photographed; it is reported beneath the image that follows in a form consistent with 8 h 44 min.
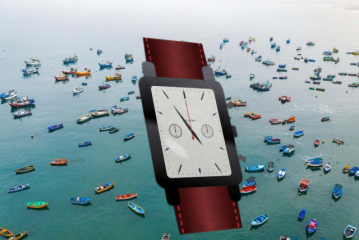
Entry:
4 h 55 min
